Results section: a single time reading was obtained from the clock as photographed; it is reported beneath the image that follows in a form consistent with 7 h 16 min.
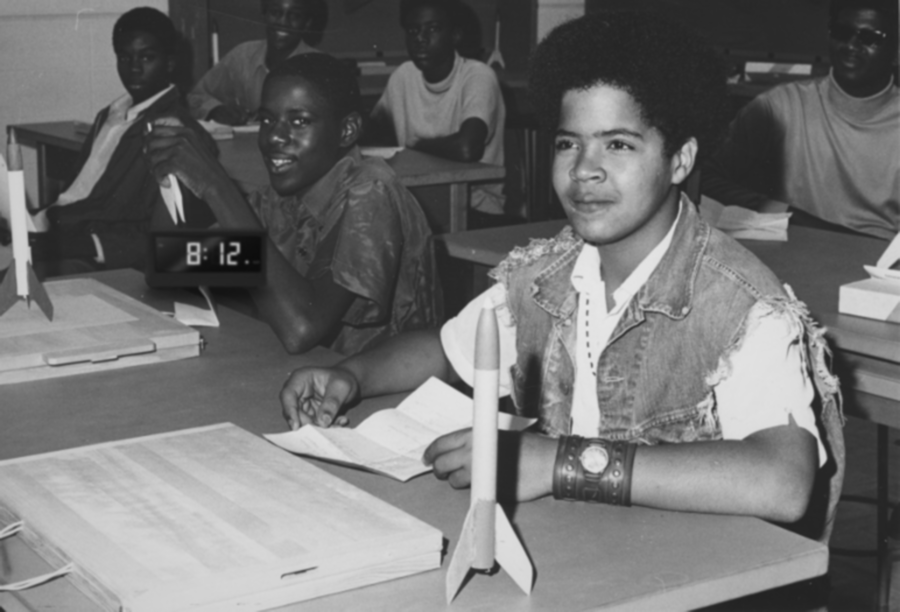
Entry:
8 h 12 min
